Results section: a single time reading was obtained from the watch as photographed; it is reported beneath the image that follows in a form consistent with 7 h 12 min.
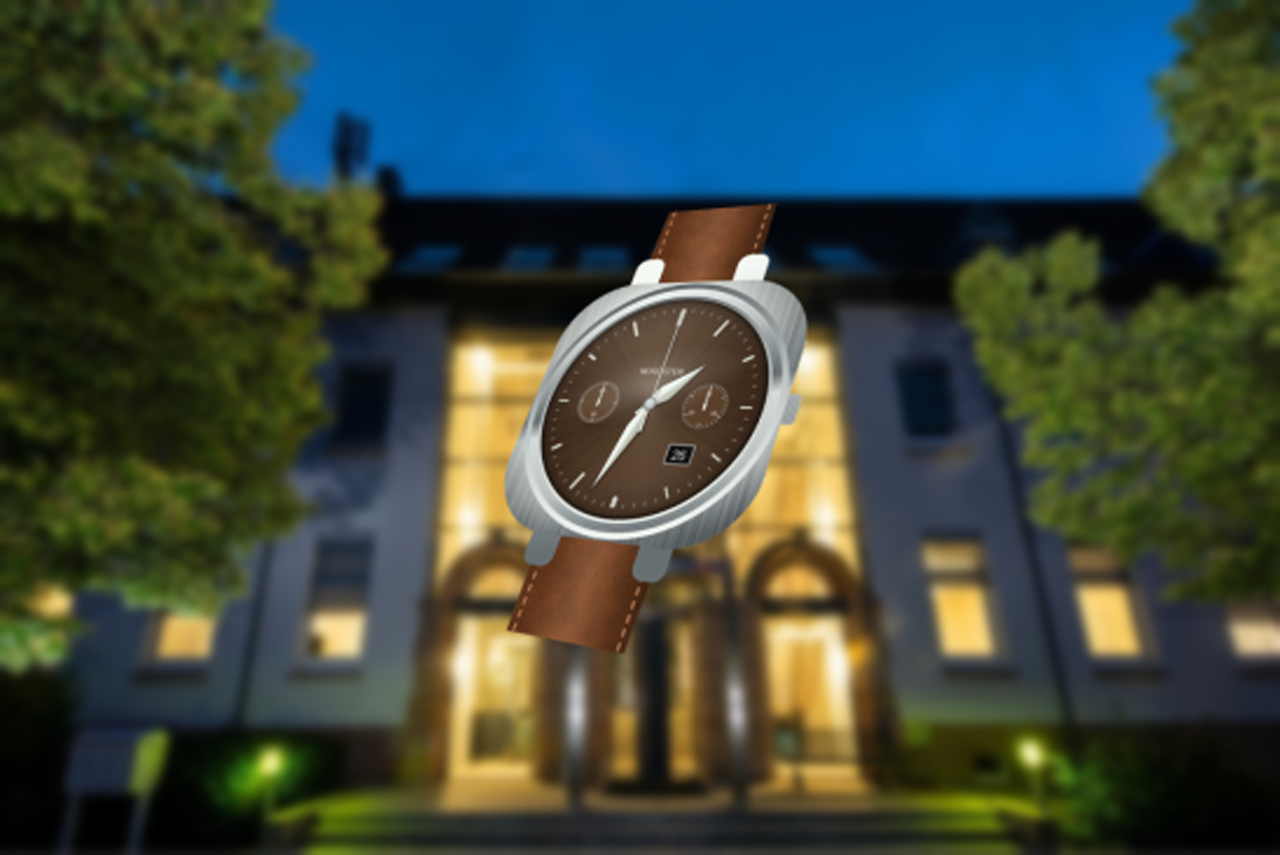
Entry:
1 h 33 min
